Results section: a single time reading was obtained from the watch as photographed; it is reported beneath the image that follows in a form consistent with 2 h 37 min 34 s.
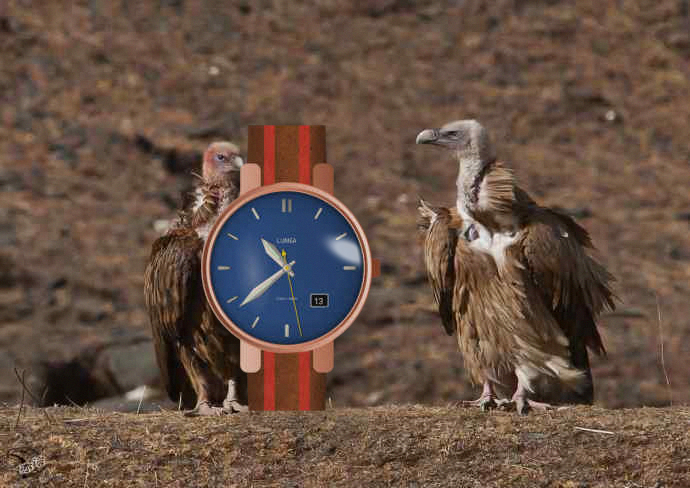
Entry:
10 h 38 min 28 s
